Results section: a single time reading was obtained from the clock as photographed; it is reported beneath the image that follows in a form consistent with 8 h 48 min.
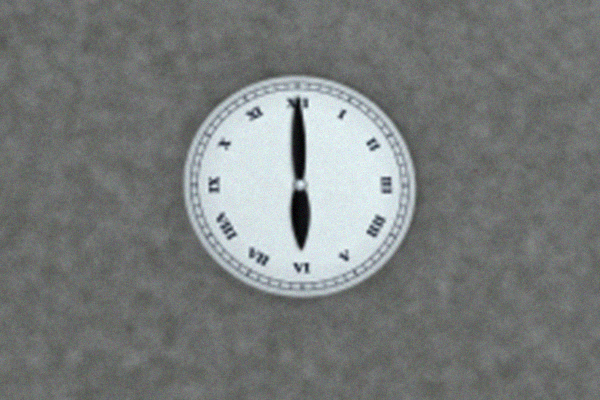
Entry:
6 h 00 min
